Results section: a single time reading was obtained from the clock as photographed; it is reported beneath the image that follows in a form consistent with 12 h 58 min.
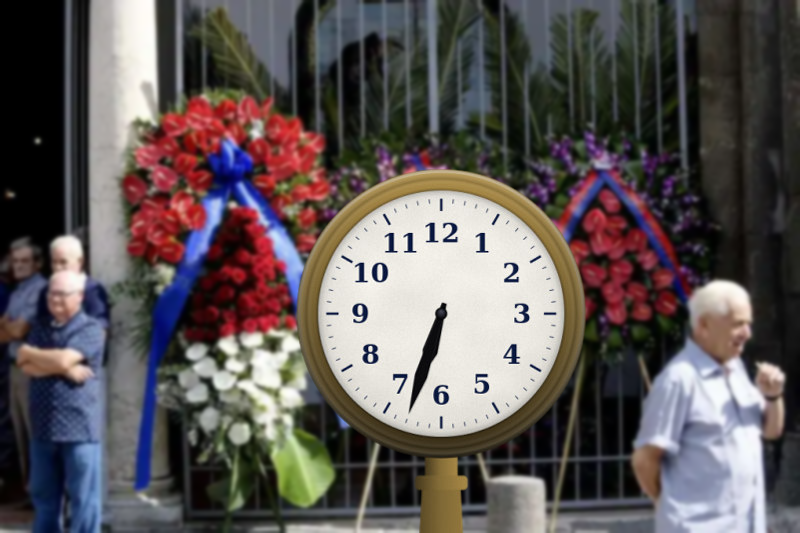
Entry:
6 h 33 min
